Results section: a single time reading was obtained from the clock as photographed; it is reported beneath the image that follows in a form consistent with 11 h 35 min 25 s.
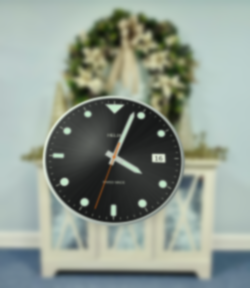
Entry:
4 h 03 min 33 s
